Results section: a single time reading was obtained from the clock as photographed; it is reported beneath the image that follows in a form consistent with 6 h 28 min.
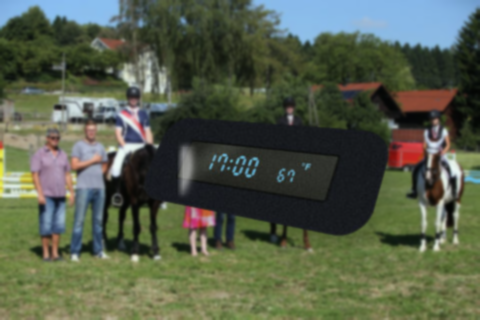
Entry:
17 h 00 min
